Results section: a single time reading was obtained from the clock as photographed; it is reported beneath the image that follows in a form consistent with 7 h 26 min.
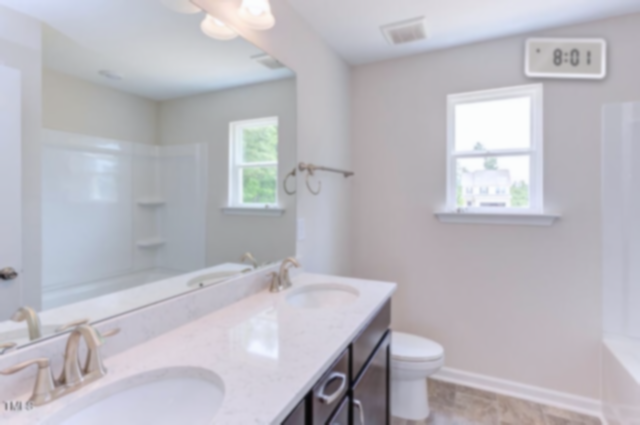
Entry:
8 h 01 min
